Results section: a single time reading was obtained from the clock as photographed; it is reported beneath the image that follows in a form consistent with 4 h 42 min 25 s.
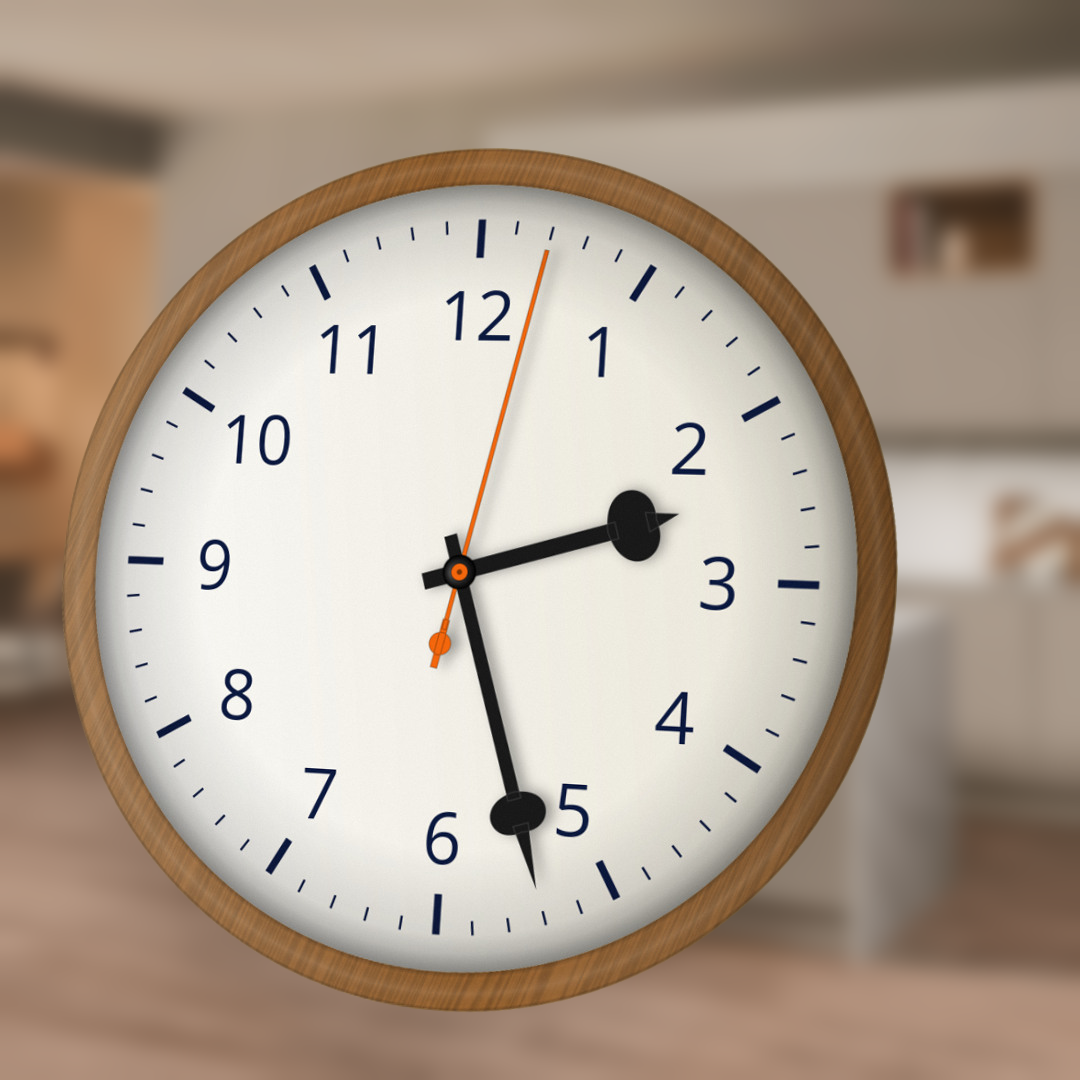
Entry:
2 h 27 min 02 s
